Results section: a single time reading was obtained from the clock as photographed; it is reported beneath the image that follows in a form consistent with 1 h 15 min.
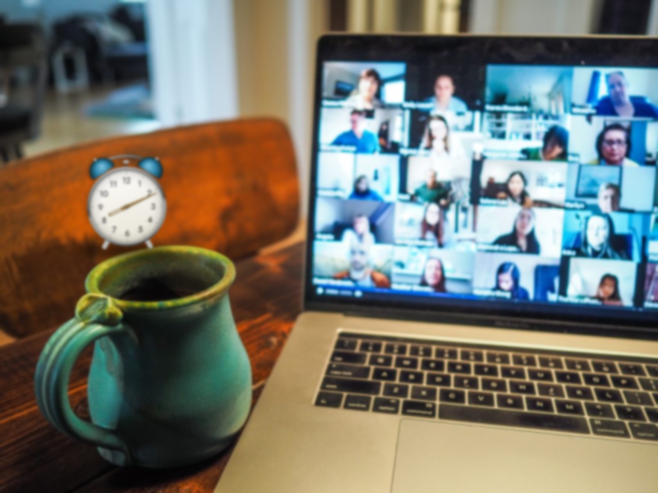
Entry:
8 h 11 min
